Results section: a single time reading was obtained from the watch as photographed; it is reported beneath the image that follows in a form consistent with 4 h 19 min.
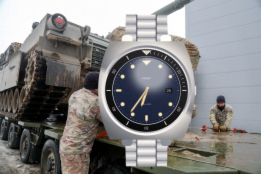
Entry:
6 h 36 min
